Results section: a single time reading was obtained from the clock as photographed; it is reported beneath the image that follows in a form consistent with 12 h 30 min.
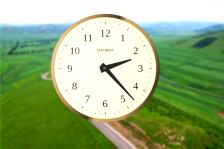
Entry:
2 h 23 min
